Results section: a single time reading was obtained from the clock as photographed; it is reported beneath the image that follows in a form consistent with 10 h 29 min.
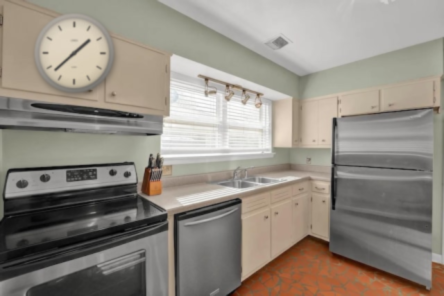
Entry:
1 h 38 min
